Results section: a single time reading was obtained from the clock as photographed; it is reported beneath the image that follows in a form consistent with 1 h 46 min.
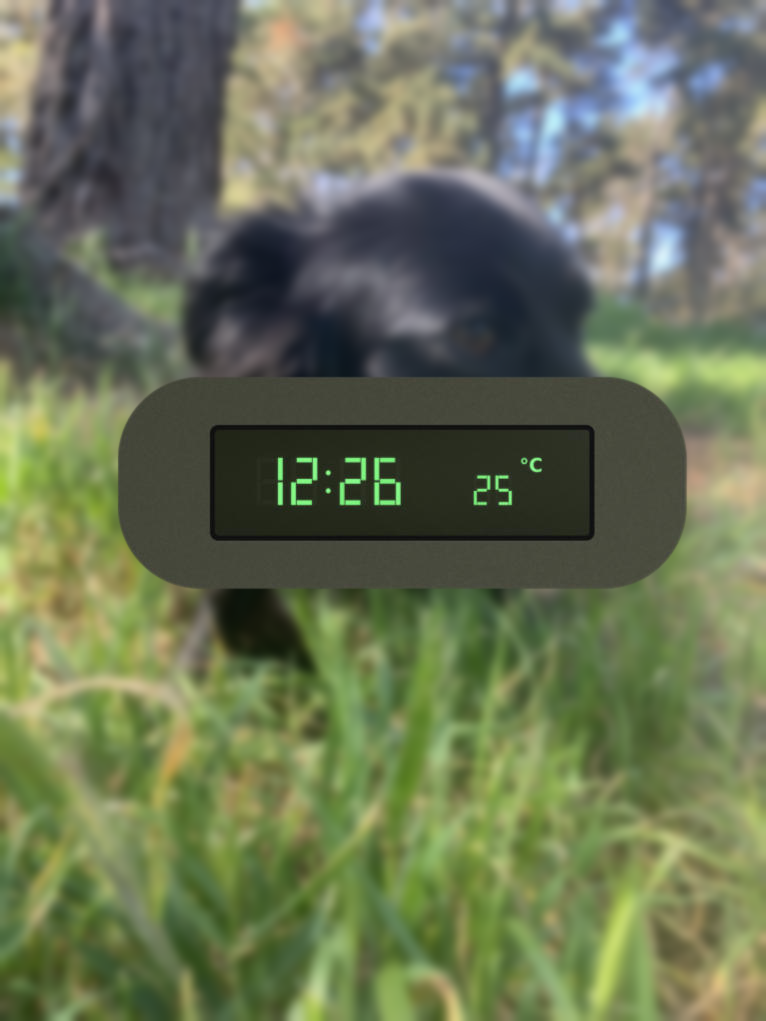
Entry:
12 h 26 min
